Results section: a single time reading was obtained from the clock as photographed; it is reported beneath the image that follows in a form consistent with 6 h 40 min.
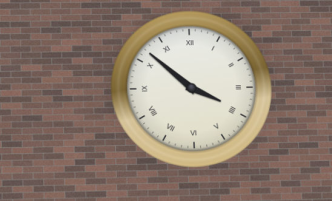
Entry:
3 h 52 min
